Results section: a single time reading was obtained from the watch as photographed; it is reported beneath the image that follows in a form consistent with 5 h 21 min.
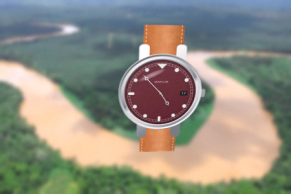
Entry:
4 h 53 min
